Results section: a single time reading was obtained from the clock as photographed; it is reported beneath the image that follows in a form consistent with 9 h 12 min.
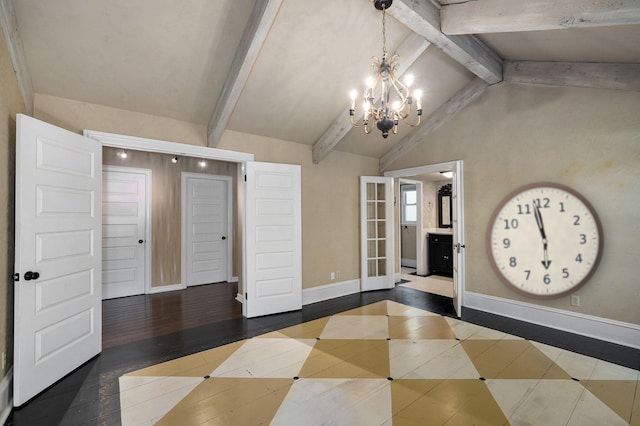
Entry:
5 h 58 min
